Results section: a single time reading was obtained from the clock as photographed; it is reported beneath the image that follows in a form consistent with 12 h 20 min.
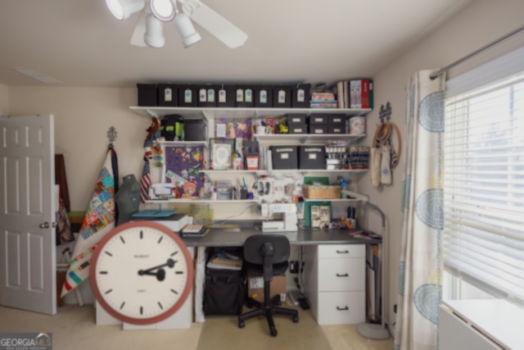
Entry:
3 h 12 min
